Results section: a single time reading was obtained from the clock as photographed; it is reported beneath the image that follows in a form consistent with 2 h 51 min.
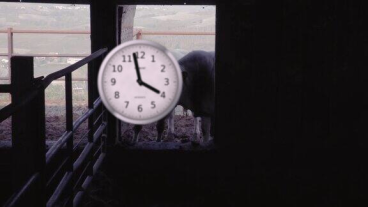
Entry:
3 h 58 min
